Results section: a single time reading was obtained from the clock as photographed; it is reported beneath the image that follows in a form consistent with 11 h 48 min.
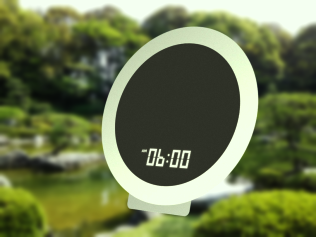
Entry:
6 h 00 min
